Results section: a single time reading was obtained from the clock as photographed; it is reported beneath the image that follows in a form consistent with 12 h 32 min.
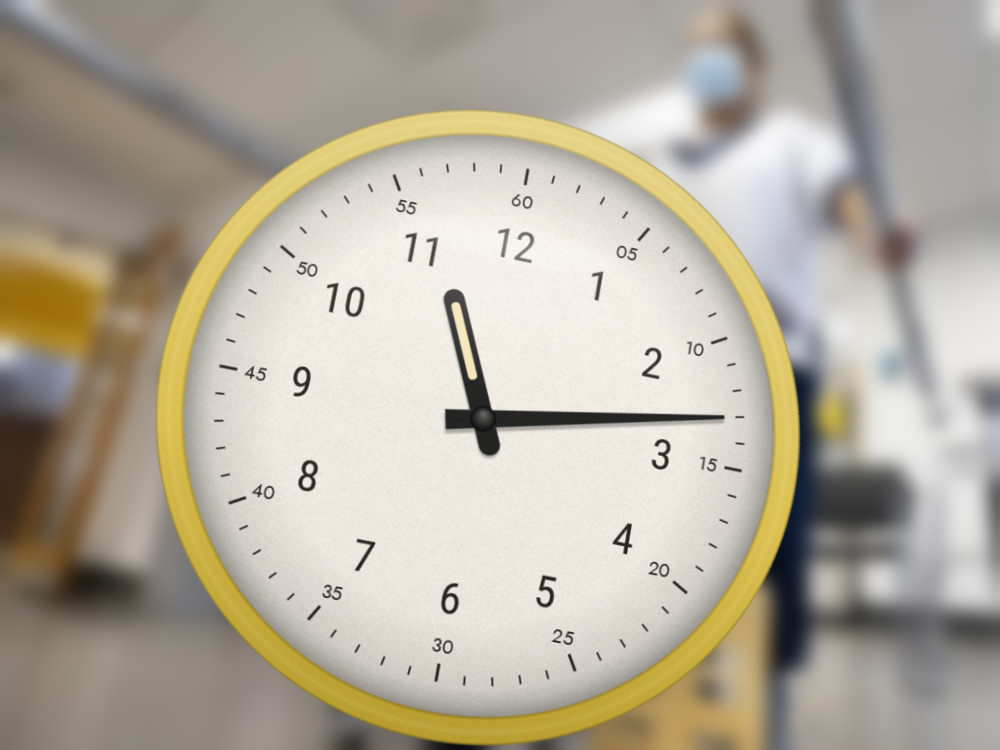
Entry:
11 h 13 min
